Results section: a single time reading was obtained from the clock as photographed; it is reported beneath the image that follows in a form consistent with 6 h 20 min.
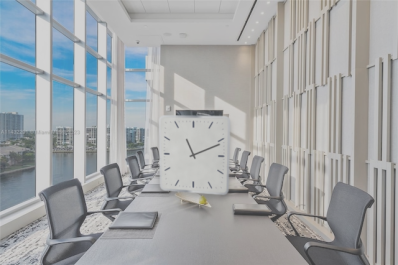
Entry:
11 h 11 min
